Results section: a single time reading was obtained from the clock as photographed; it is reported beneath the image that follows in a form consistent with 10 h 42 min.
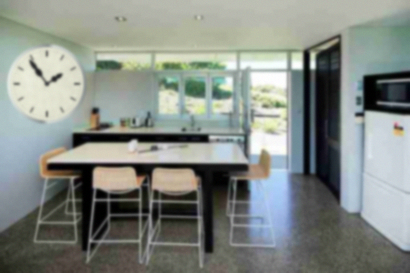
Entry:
1 h 54 min
